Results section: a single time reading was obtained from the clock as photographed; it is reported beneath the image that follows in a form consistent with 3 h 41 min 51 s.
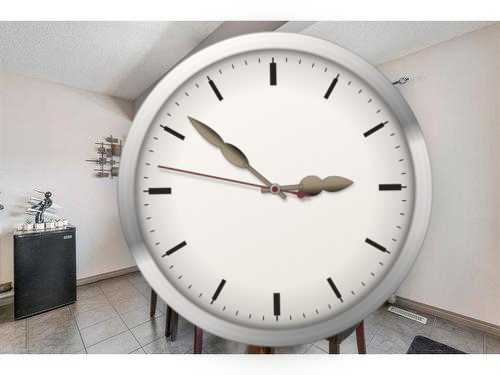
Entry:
2 h 51 min 47 s
